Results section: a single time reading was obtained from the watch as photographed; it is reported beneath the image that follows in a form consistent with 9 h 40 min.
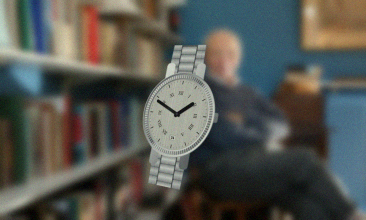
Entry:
1 h 49 min
